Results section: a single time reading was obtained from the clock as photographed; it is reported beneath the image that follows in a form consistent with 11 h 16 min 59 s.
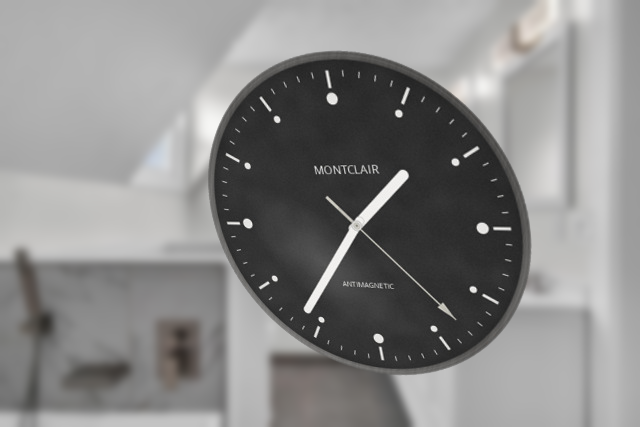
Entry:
1 h 36 min 23 s
